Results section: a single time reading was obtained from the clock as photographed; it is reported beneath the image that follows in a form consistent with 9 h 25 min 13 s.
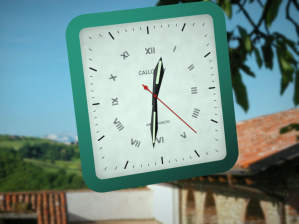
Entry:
12 h 31 min 23 s
